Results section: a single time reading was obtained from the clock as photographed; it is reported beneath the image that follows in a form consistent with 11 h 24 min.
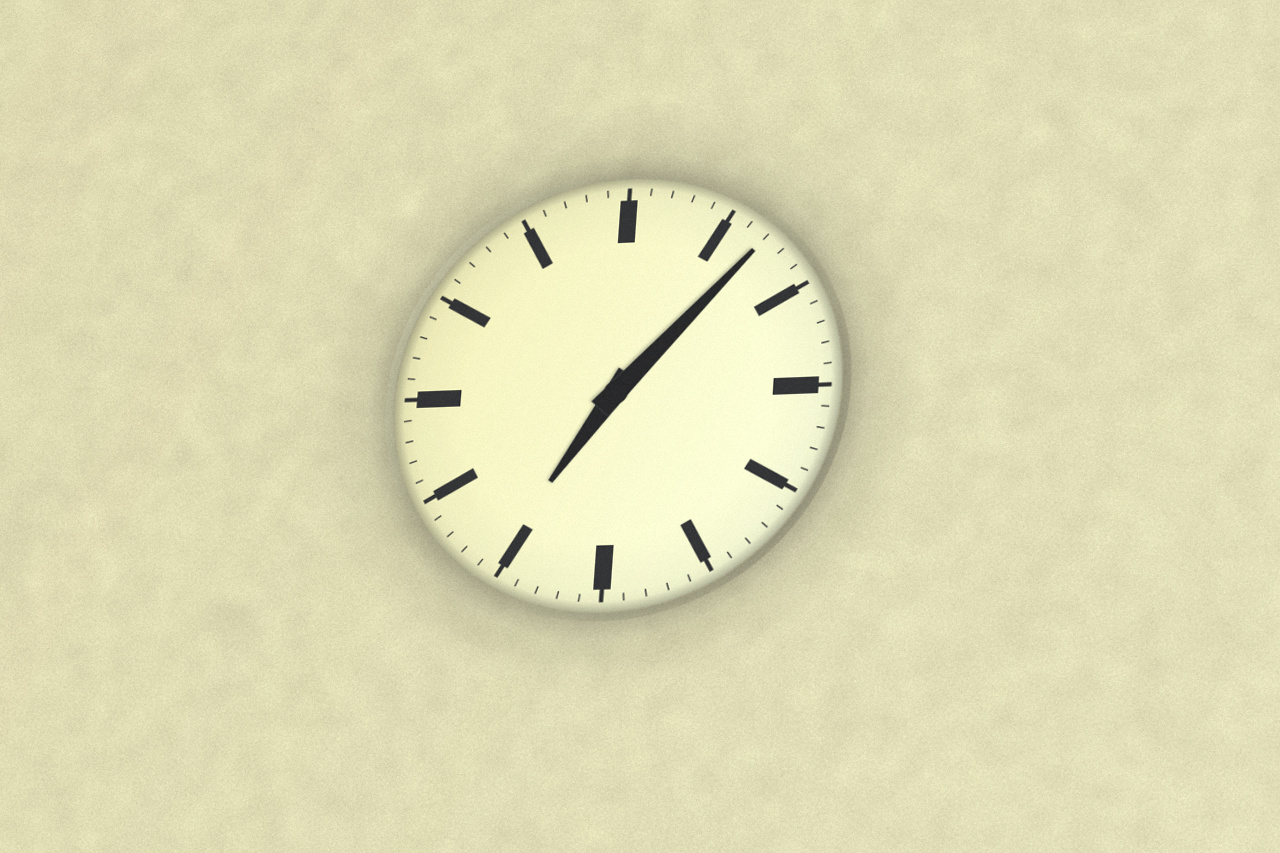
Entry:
7 h 07 min
